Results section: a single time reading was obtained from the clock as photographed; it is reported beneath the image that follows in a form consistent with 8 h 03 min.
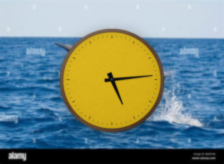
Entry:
5 h 14 min
